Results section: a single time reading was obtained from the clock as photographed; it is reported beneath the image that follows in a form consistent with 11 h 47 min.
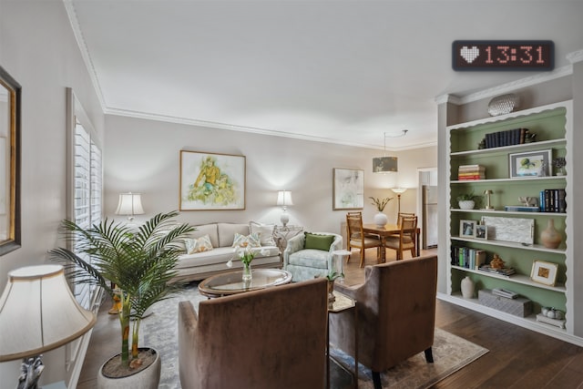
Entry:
13 h 31 min
